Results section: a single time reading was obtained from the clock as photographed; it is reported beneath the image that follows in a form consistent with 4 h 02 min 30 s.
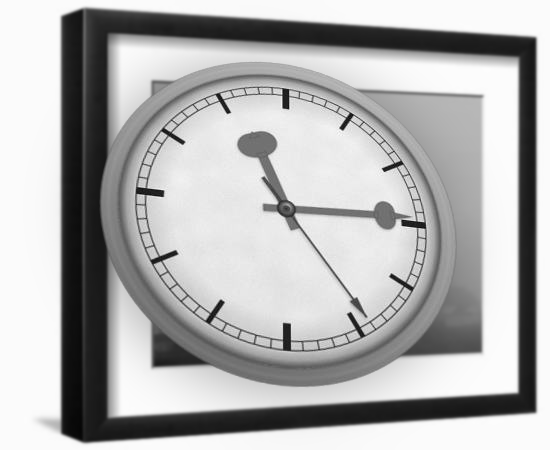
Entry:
11 h 14 min 24 s
